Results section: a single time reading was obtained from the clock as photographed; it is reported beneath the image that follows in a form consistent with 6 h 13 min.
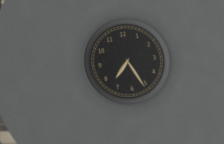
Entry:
7 h 26 min
